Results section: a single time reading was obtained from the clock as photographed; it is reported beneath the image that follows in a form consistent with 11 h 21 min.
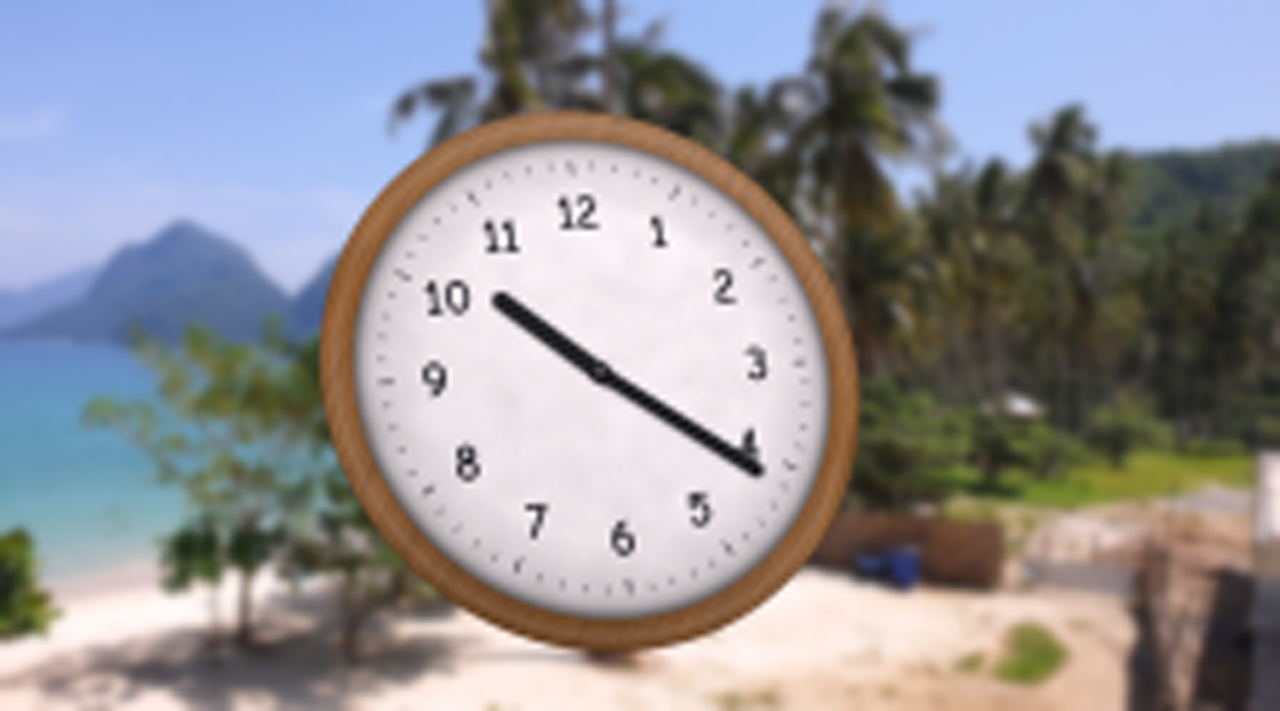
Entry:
10 h 21 min
